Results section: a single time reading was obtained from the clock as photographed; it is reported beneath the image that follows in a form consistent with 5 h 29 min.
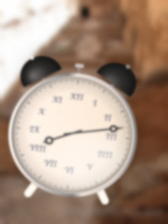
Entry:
8 h 13 min
